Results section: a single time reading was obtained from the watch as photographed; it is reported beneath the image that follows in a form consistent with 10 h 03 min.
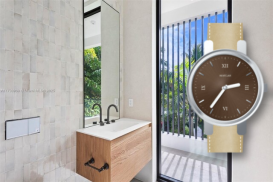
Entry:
2 h 36 min
